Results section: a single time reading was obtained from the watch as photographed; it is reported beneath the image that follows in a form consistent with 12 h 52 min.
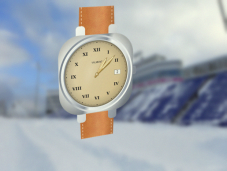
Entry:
1 h 08 min
